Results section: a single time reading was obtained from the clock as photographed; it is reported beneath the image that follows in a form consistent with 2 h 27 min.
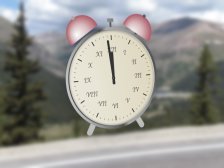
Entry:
11 h 59 min
